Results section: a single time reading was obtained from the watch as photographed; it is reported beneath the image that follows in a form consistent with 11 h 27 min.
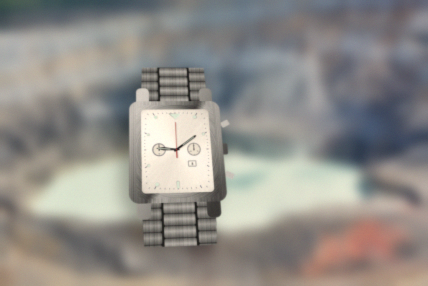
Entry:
9 h 09 min
